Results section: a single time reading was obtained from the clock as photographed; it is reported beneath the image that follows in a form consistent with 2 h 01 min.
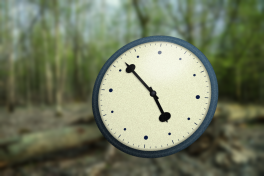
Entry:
4 h 52 min
